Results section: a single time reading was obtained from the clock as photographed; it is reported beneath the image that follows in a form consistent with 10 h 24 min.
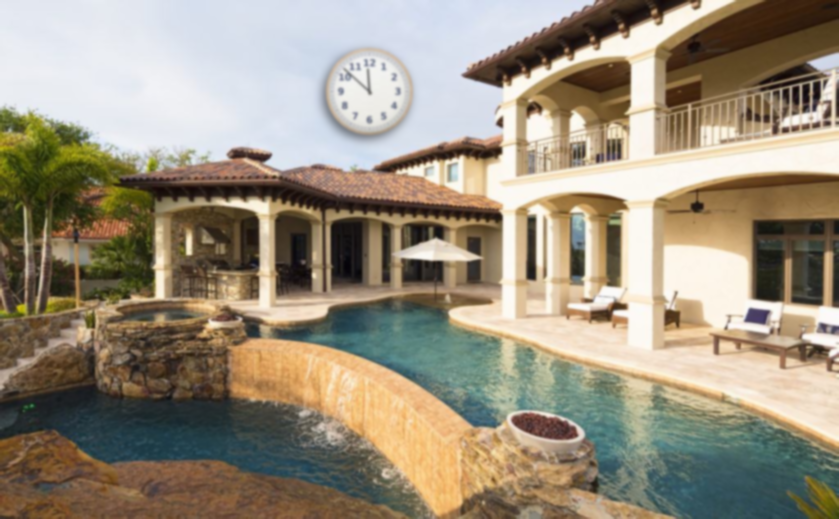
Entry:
11 h 52 min
